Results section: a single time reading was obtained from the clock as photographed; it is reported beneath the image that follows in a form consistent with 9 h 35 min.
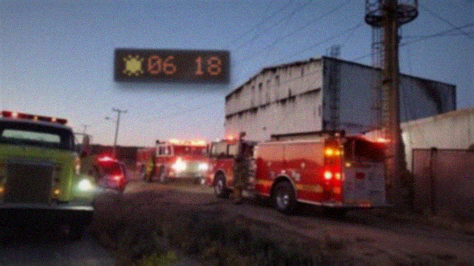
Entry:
6 h 18 min
